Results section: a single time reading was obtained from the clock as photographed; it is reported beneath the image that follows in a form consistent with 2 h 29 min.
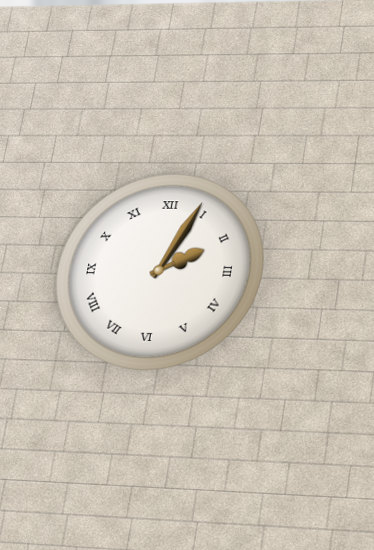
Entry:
2 h 04 min
